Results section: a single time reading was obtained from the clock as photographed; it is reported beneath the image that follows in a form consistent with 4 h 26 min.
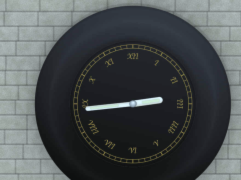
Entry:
2 h 44 min
